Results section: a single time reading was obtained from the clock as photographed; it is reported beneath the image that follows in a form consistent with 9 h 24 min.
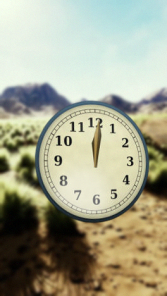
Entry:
12 h 01 min
